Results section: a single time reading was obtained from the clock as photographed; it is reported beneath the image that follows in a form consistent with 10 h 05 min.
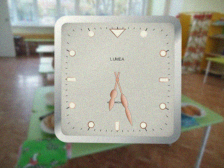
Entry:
6 h 27 min
